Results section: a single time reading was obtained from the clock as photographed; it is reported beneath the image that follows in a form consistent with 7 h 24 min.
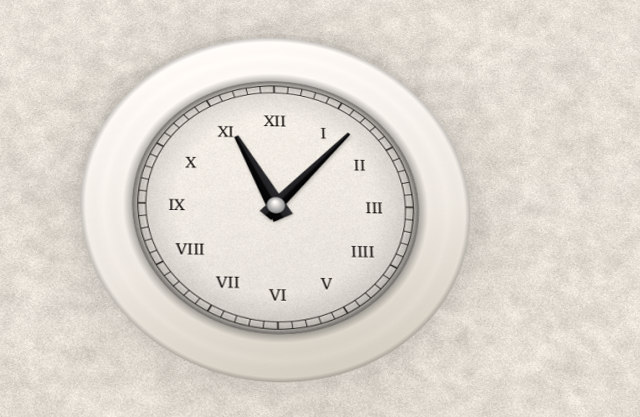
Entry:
11 h 07 min
